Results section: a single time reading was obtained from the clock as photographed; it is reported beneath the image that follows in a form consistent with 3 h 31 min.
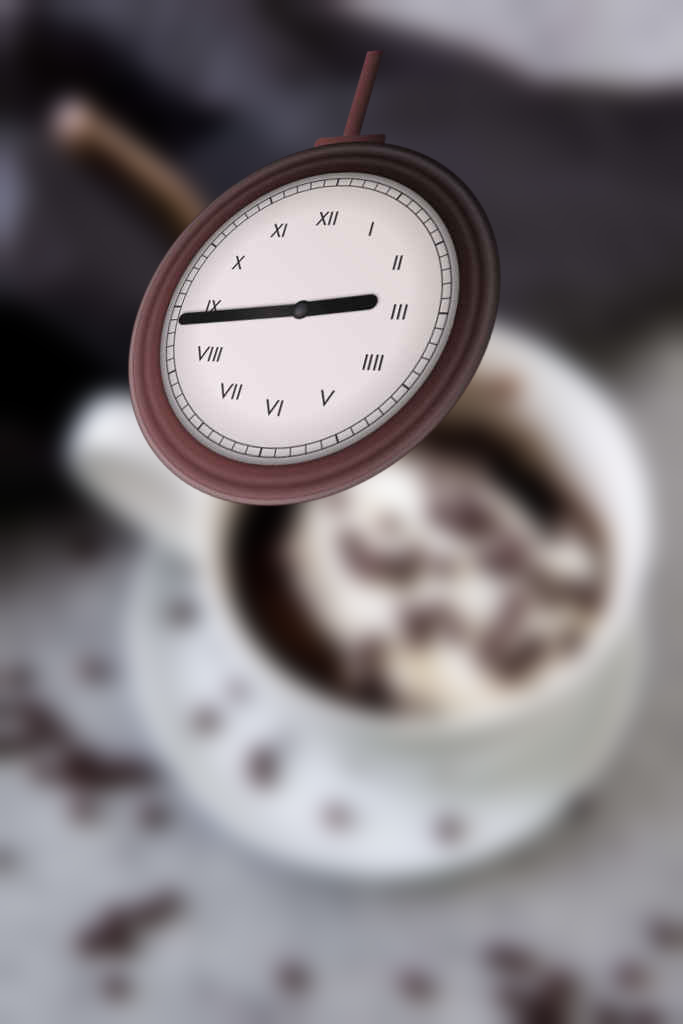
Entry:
2 h 44 min
